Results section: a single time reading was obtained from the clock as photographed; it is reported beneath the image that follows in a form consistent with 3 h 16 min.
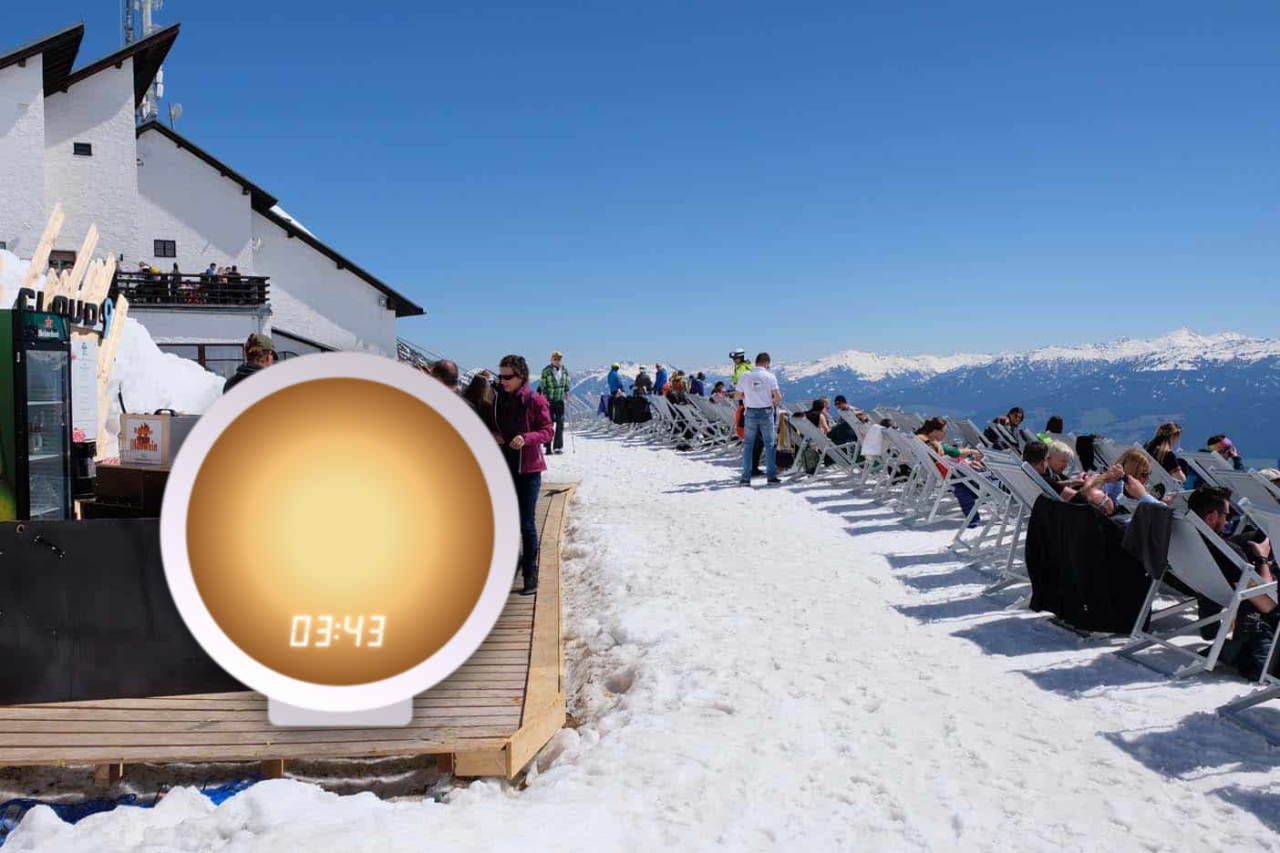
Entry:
3 h 43 min
